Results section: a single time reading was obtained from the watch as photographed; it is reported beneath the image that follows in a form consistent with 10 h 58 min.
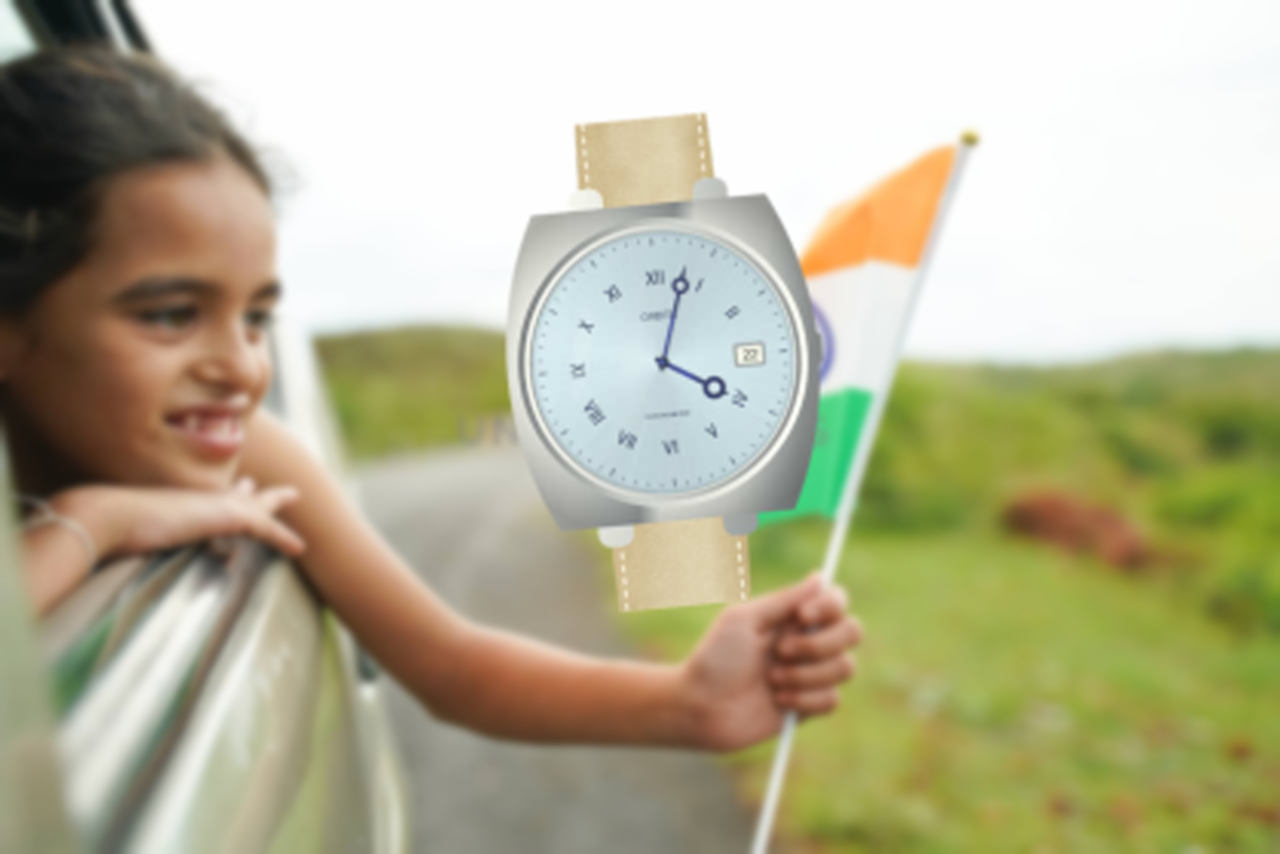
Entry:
4 h 03 min
